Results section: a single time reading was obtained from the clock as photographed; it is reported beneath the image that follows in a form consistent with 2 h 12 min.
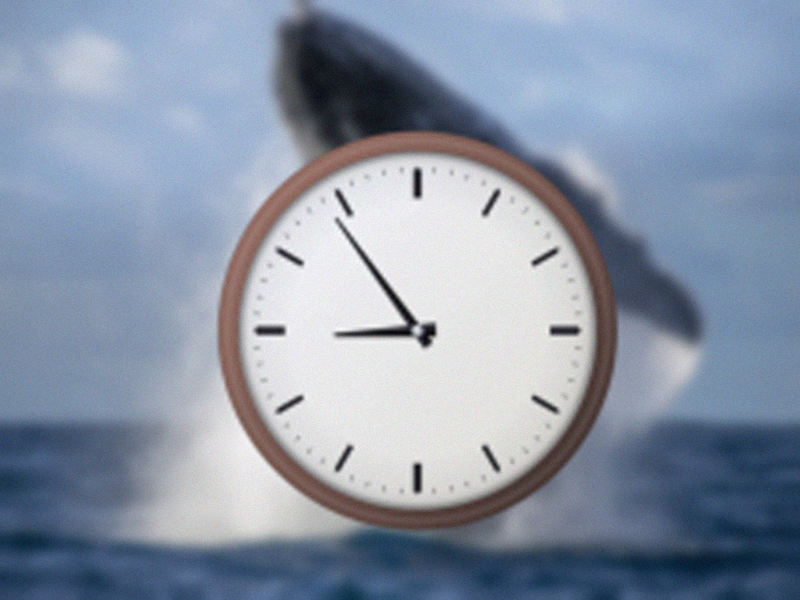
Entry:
8 h 54 min
